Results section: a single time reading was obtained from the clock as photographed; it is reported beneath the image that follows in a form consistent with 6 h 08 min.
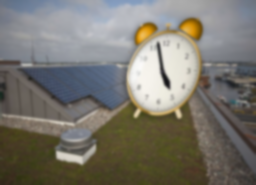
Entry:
4 h 57 min
